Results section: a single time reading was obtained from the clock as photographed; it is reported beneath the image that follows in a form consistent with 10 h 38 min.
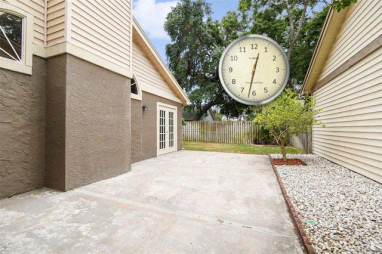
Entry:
12 h 32 min
